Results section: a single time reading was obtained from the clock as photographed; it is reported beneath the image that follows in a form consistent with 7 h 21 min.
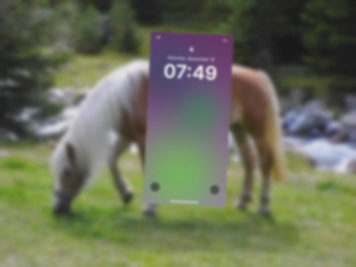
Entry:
7 h 49 min
